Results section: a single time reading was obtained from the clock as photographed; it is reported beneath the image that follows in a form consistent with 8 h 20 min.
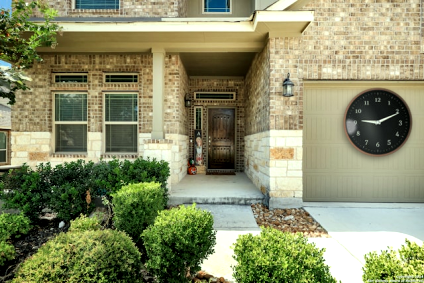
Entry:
9 h 11 min
